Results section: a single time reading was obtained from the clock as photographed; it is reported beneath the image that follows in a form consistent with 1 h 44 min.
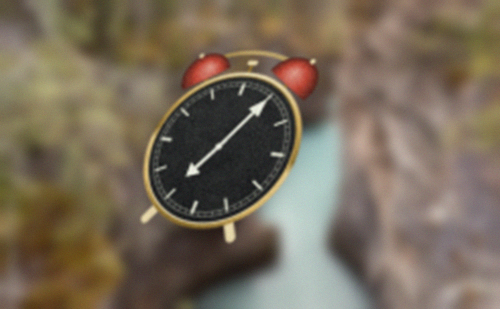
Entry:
7 h 05 min
